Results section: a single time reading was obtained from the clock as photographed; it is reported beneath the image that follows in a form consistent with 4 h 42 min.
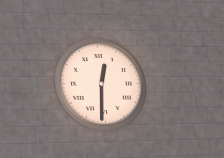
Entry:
12 h 31 min
